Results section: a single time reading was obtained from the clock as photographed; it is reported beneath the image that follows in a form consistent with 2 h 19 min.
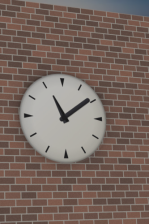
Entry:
11 h 09 min
